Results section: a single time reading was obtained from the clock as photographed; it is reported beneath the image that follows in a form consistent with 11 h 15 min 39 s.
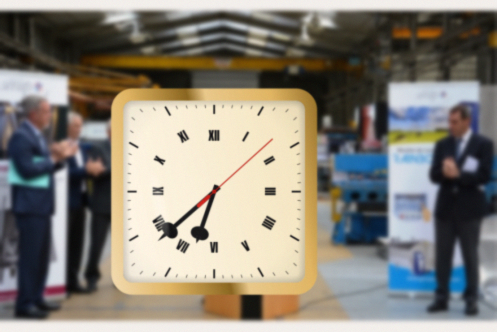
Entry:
6 h 38 min 08 s
